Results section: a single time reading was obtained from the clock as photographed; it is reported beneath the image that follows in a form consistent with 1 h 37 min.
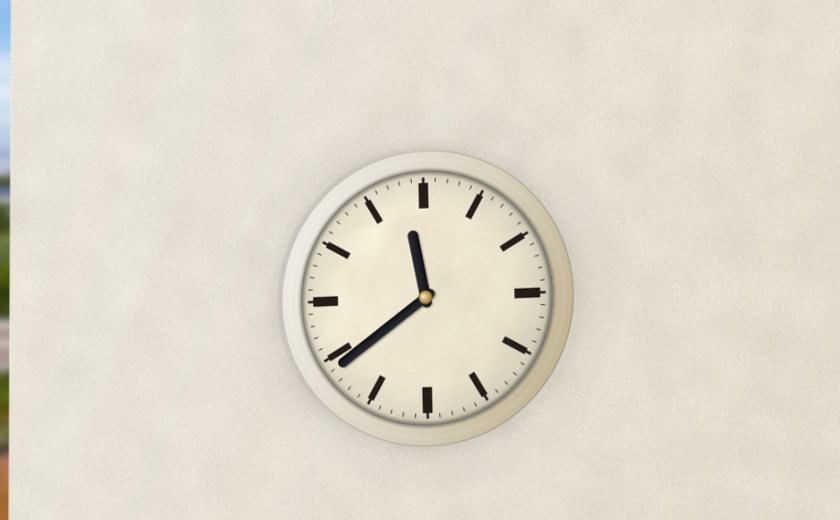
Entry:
11 h 39 min
